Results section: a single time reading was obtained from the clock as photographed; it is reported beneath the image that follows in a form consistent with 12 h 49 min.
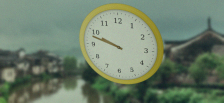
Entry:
9 h 48 min
